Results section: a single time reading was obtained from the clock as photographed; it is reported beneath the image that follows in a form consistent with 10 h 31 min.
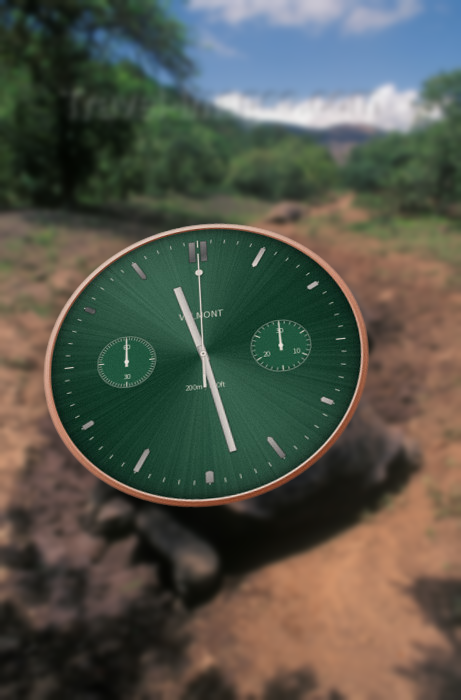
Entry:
11 h 28 min
